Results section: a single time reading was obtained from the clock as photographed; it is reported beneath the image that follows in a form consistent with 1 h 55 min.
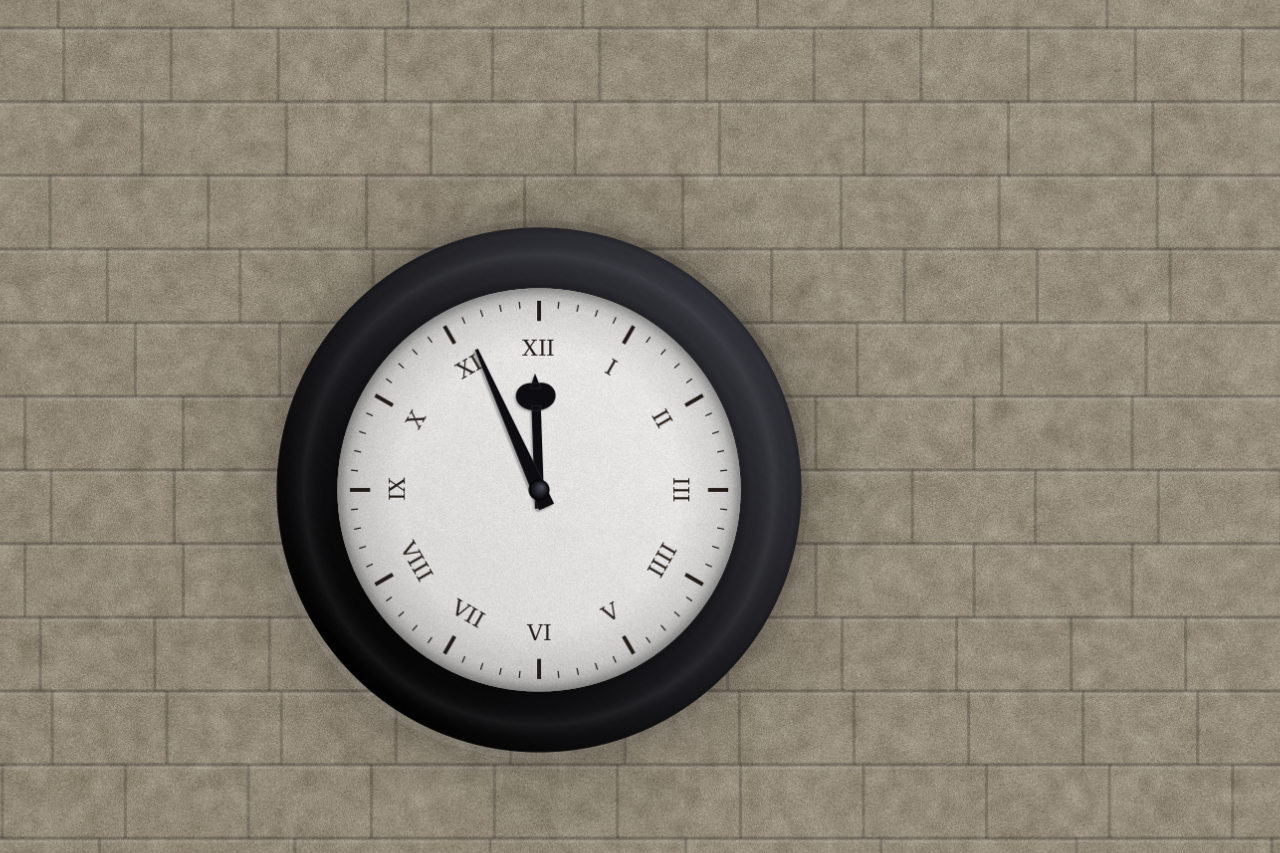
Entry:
11 h 56 min
